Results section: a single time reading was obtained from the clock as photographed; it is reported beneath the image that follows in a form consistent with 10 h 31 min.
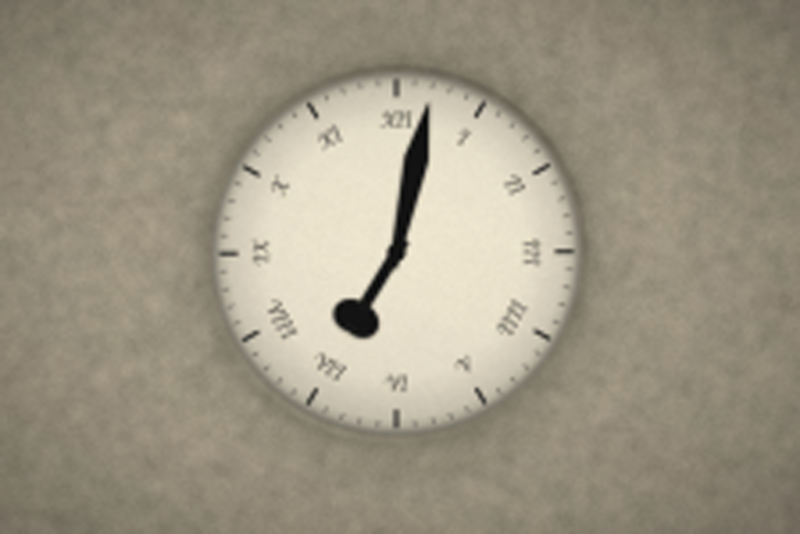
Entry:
7 h 02 min
